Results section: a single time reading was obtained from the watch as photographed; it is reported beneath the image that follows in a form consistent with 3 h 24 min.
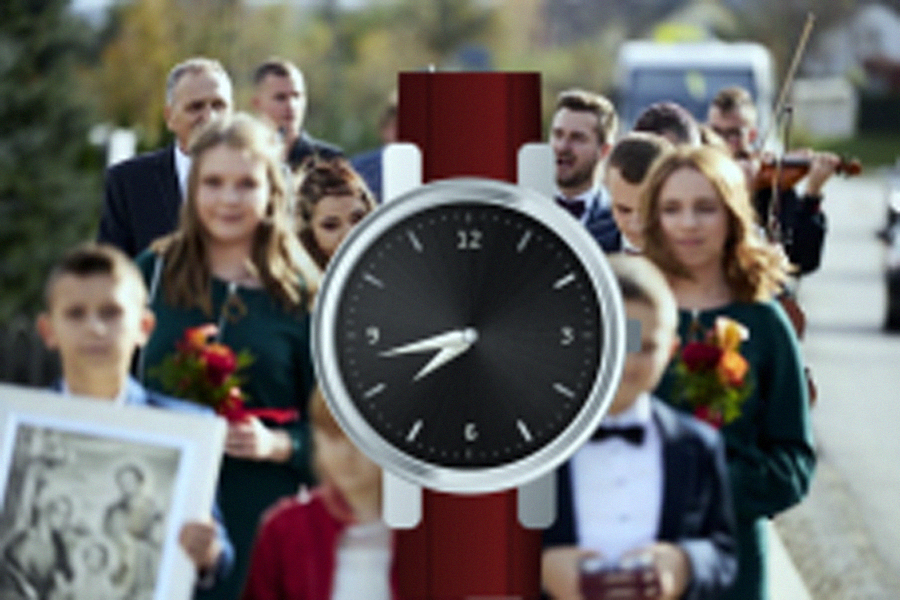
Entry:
7 h 43 min
